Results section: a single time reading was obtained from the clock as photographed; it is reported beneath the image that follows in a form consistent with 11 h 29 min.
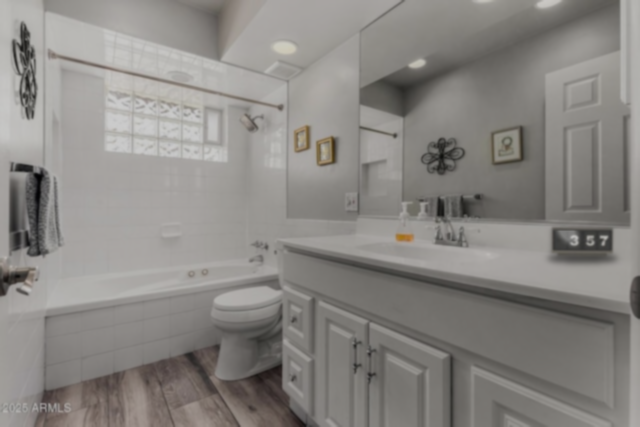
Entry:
3 h 57 min
